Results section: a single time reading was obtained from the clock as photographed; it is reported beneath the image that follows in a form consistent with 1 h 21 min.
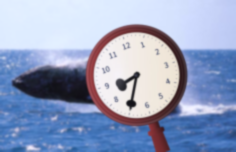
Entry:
8 h 35 min
